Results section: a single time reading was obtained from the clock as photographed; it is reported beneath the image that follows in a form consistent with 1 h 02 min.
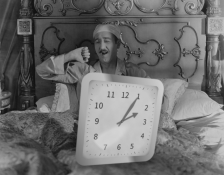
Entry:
2 h 05 min
